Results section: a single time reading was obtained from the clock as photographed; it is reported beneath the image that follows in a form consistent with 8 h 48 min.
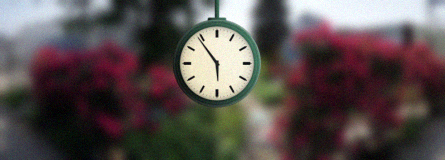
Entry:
5 h 54 min
